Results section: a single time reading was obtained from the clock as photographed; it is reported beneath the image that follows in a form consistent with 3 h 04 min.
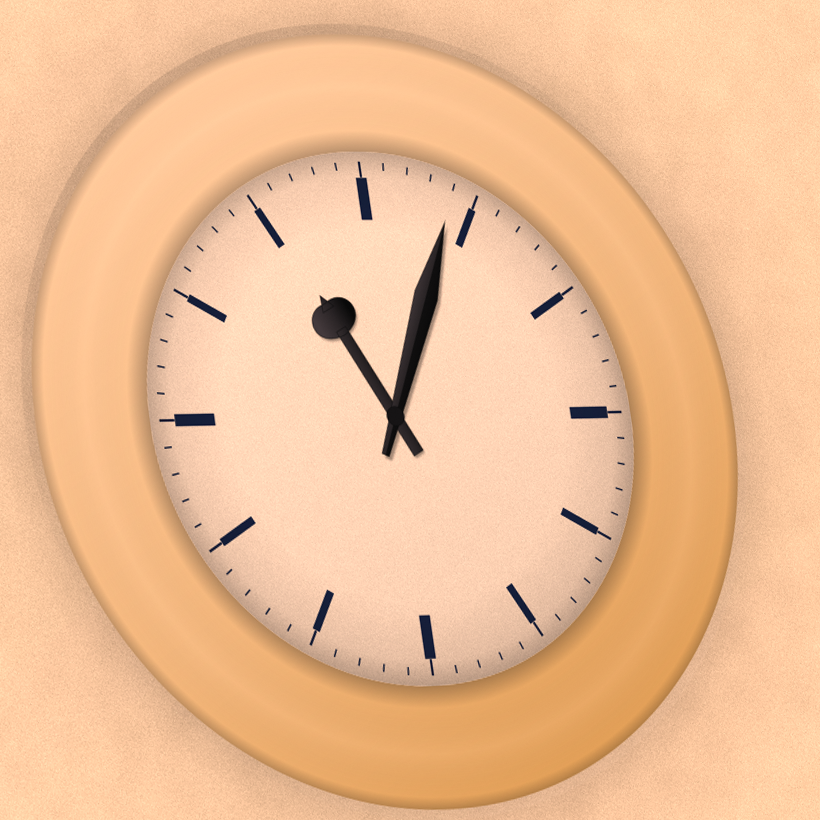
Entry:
11 h 04 min
